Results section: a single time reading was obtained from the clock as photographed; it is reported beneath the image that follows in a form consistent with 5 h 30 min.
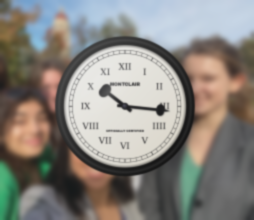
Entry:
10 h 16 min
